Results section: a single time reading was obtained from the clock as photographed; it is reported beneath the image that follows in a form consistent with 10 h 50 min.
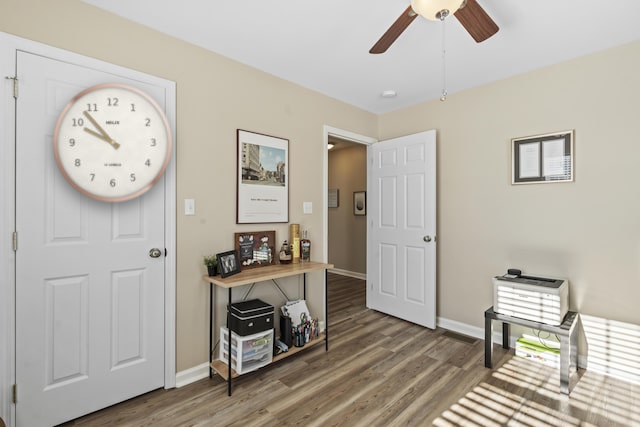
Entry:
9 h 53 min
